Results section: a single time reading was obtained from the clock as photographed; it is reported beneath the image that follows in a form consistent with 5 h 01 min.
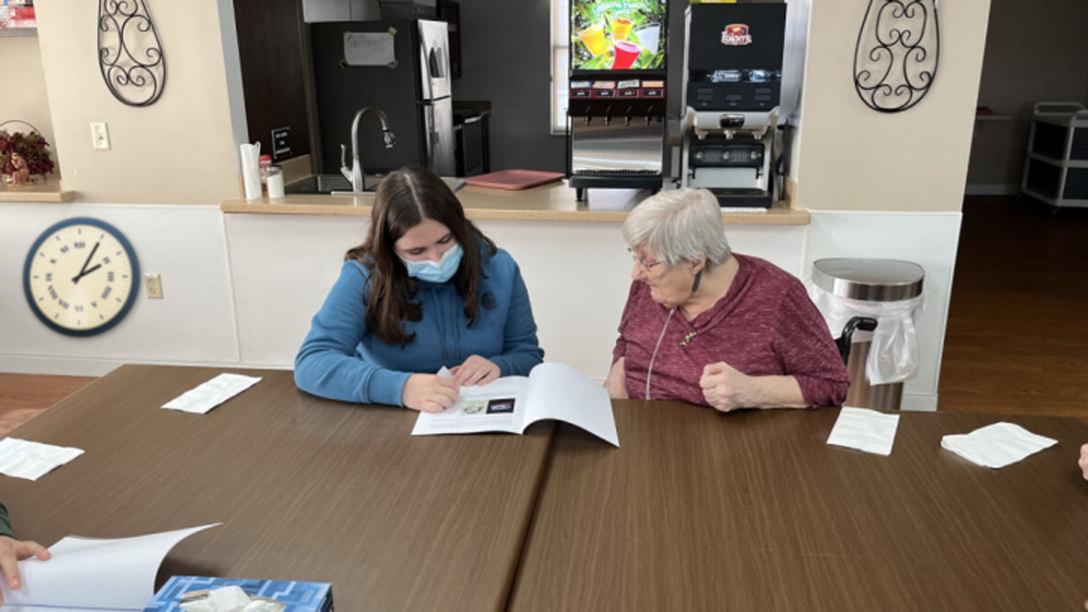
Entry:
2 h 05 min
